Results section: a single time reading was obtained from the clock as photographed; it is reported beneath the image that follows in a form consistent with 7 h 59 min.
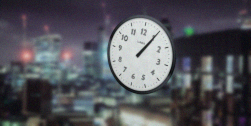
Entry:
1 h 05 min
